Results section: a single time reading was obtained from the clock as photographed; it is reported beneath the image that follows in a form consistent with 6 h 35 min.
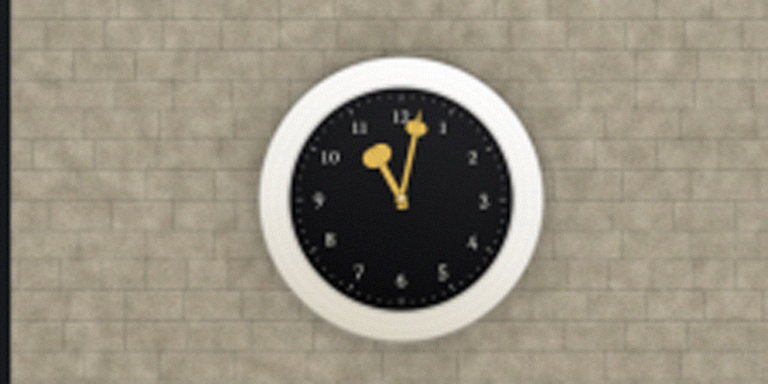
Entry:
11 h 02 min
